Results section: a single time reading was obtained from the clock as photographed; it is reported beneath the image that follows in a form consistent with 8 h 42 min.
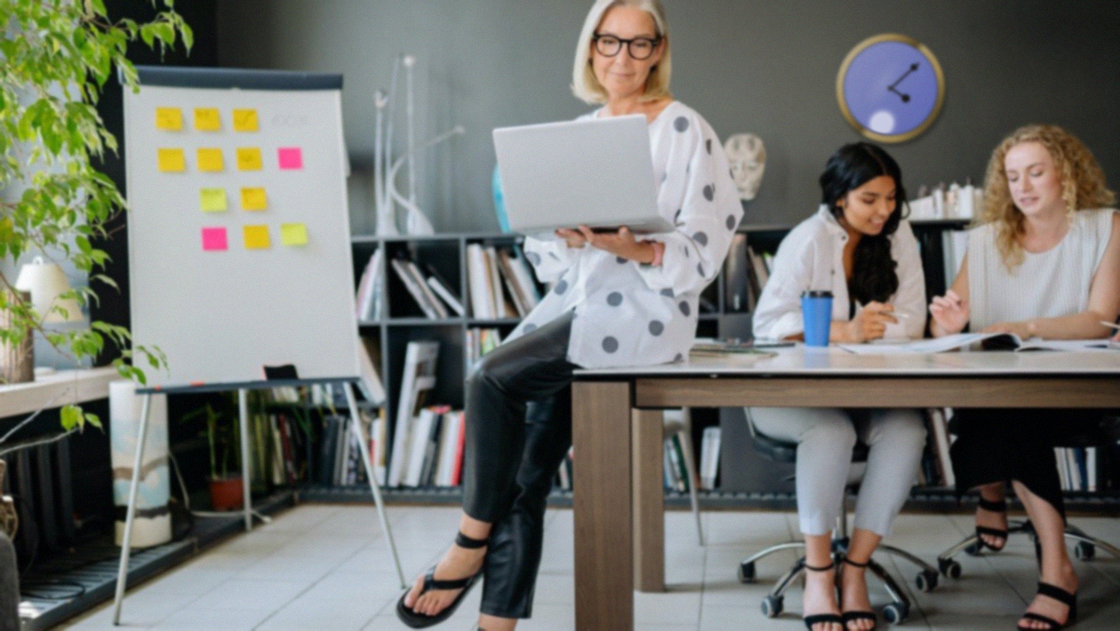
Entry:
4 h 08 min
